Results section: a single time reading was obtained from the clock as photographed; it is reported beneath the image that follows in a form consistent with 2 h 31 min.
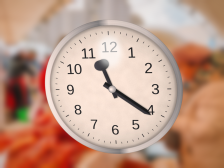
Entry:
11 h 21 min
